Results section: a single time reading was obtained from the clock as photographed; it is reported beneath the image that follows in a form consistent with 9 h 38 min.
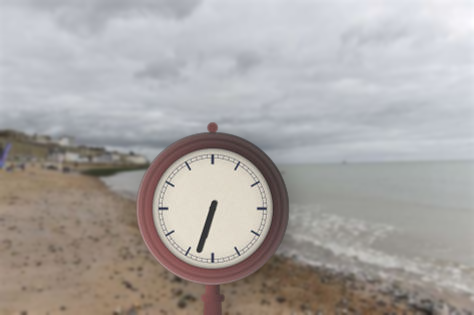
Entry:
6 h 33 min
